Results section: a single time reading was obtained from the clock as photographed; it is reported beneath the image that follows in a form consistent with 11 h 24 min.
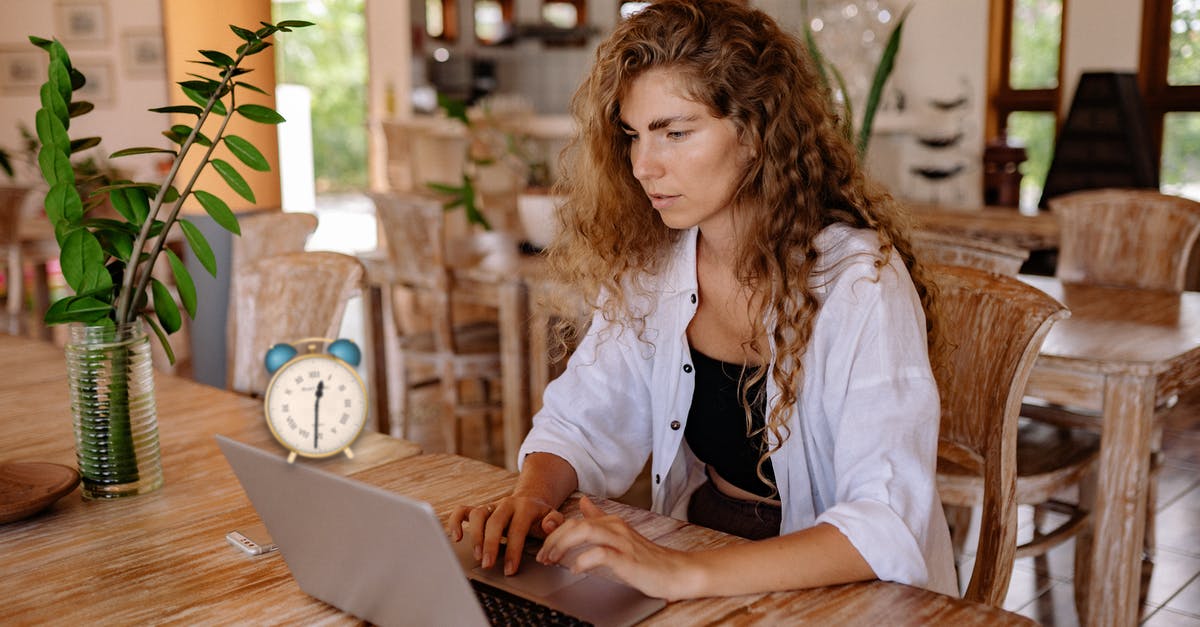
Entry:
12 h 31 min
